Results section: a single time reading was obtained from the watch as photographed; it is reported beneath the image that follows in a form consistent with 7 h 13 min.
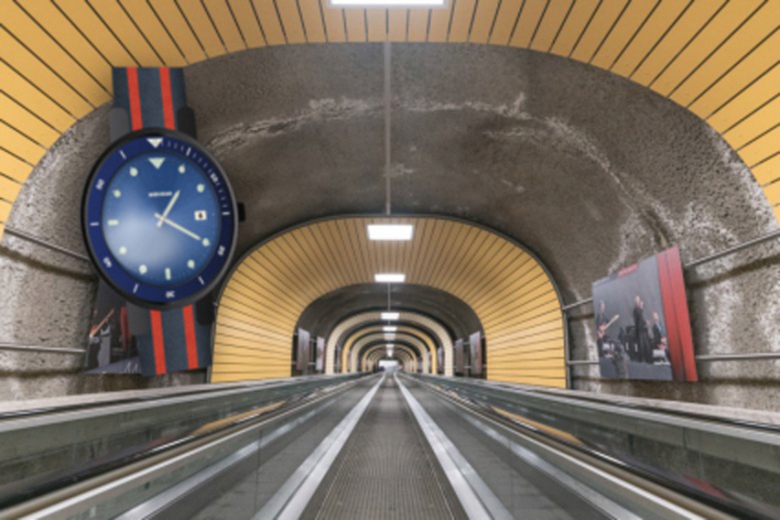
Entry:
1 h 20 min
